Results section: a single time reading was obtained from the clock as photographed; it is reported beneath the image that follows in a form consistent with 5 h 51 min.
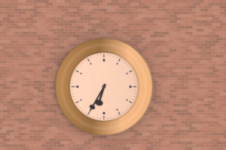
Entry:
6 h 35 min
